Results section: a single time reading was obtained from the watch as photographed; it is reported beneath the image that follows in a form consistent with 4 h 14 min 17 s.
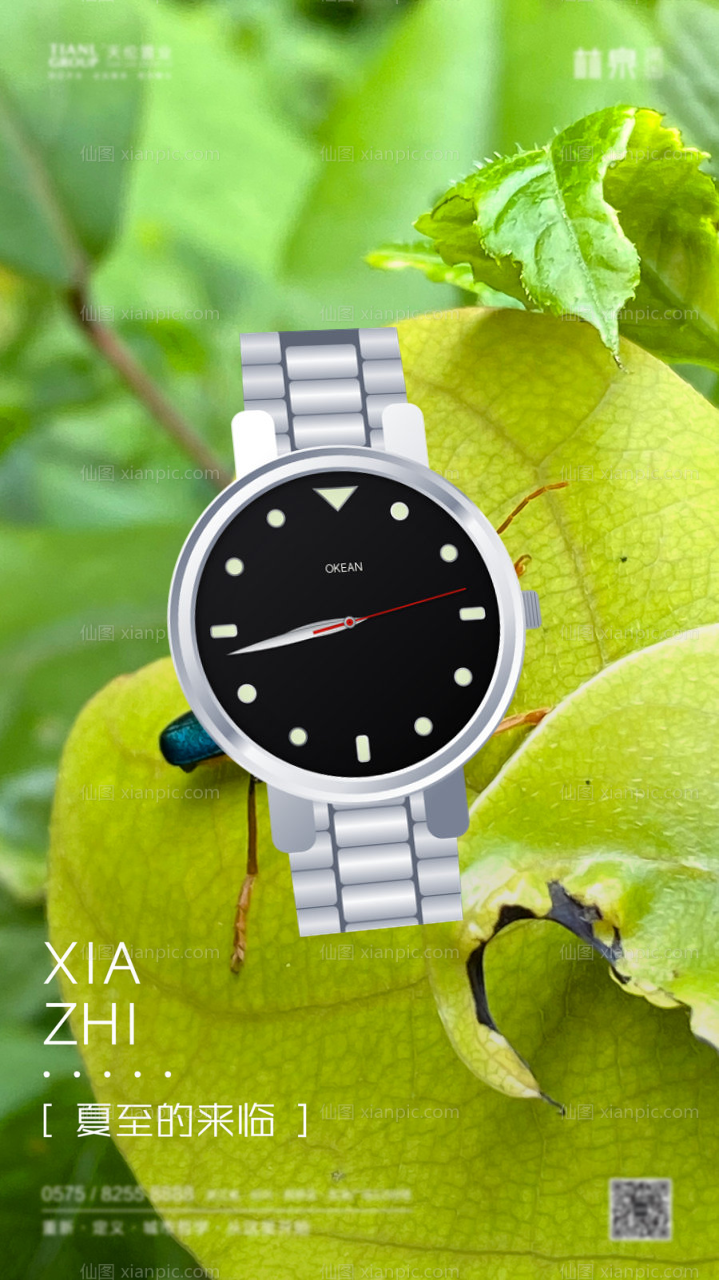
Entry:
8 h 43 min 13 s
